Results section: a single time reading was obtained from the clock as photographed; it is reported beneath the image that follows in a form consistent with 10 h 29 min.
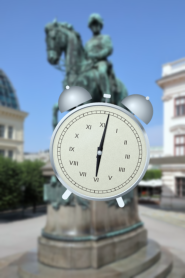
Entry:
6 h 01 min
